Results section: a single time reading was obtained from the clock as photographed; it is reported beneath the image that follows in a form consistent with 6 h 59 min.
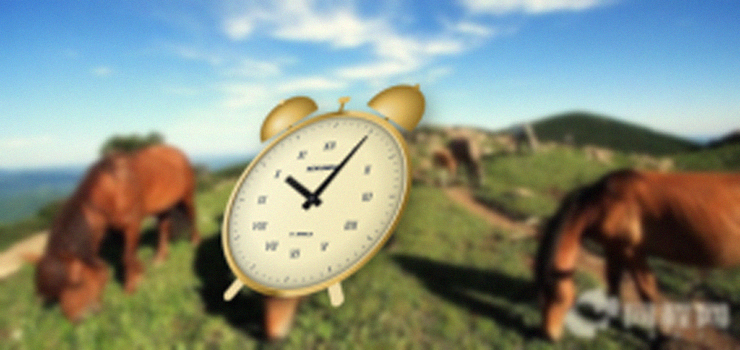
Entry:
10 h 05 min
